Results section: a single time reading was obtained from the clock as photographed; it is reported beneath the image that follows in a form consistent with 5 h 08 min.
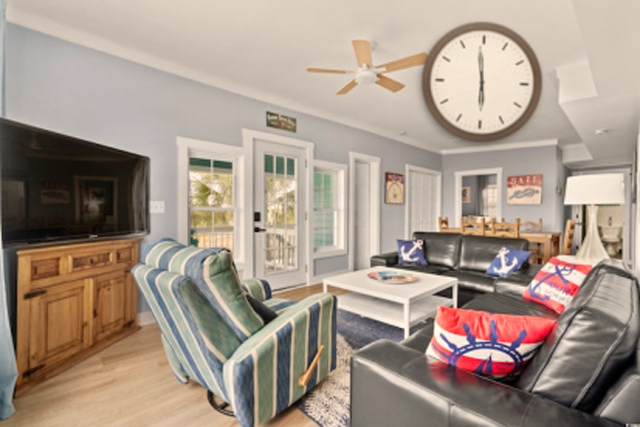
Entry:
5 h 59 min
